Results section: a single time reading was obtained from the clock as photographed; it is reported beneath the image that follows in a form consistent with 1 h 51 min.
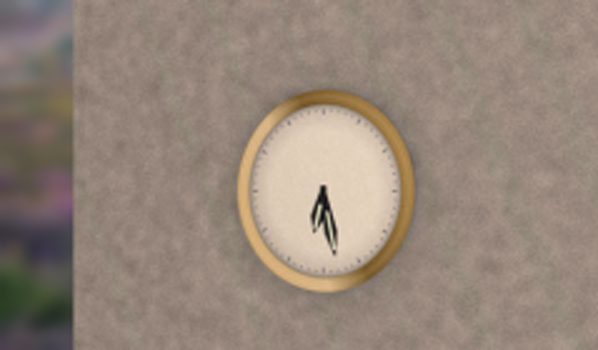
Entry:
6 h 28 min
